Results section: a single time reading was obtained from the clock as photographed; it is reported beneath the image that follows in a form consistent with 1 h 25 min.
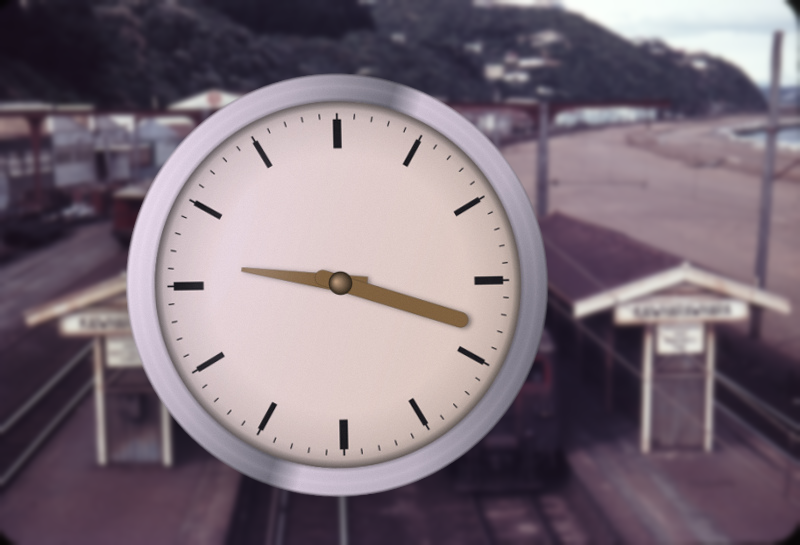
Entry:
9 h 18 min
